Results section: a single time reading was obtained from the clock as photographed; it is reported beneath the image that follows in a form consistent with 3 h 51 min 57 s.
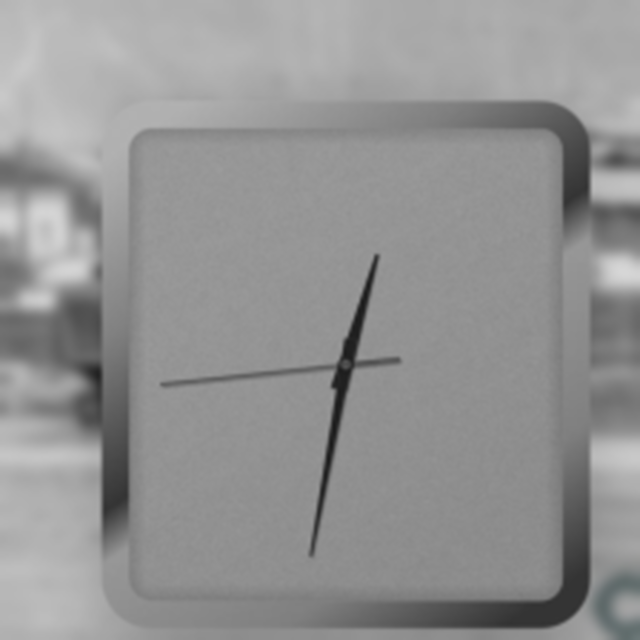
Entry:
12 h 31 min 44 s
